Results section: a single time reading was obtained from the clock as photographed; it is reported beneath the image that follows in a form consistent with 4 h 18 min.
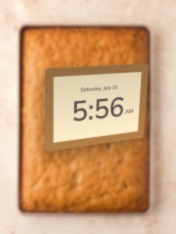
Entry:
5 h 56 min
